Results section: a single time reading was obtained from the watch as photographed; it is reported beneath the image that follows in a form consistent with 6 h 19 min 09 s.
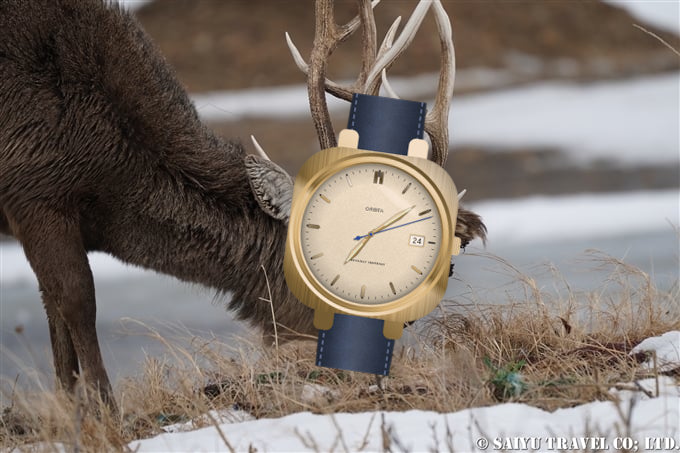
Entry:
7 h 08 min 11 s
